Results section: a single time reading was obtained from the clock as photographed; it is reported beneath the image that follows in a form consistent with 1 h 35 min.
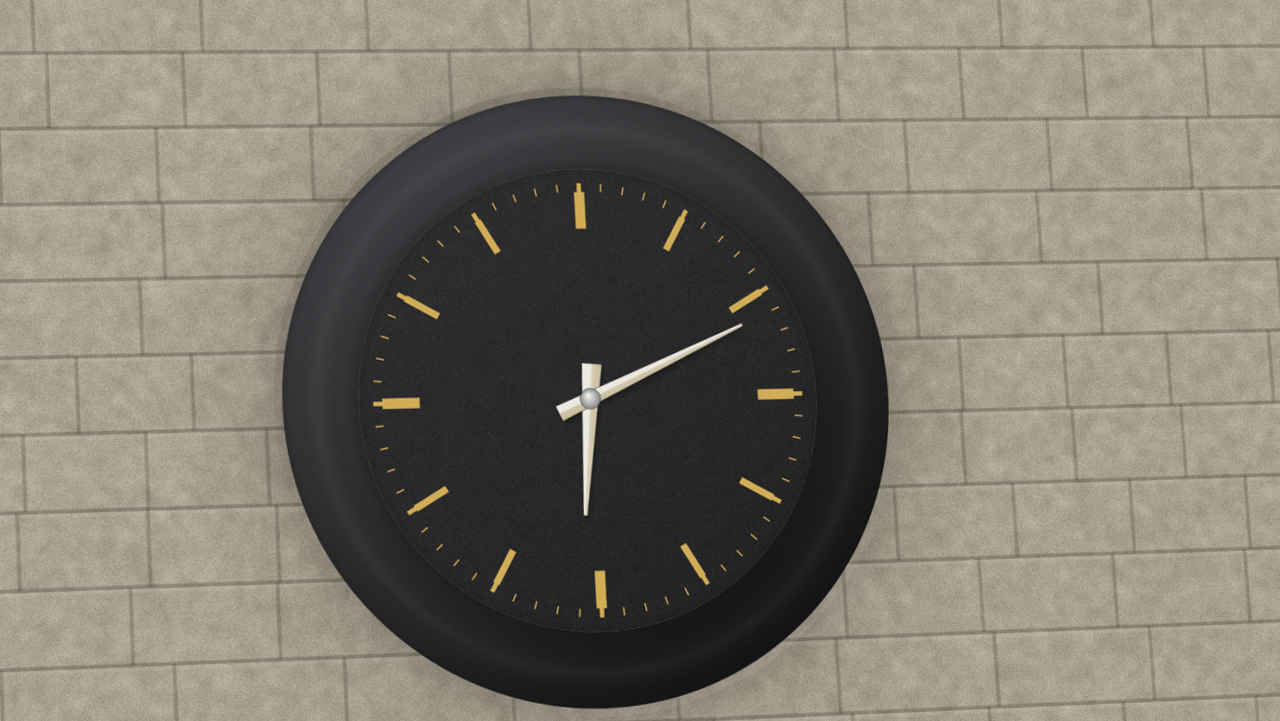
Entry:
6 h 11 min
